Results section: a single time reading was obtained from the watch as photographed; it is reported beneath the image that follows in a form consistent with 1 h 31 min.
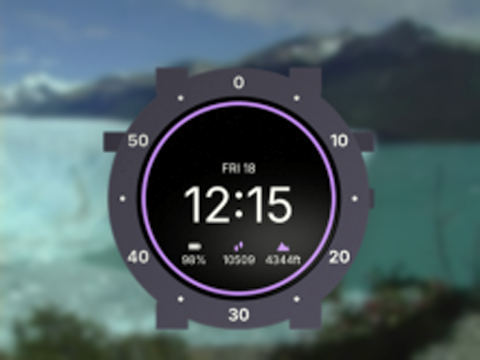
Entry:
12 h 15 min
